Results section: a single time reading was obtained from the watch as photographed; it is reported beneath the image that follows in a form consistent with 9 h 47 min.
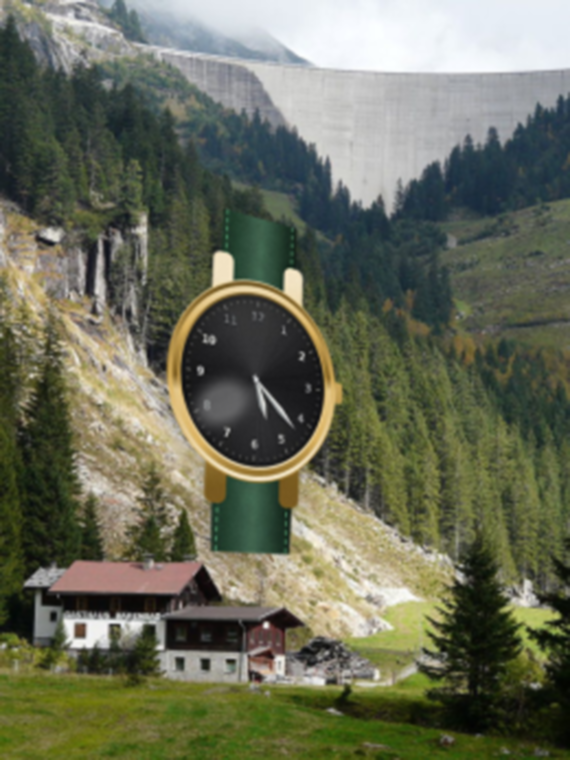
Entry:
5 h 22 min
